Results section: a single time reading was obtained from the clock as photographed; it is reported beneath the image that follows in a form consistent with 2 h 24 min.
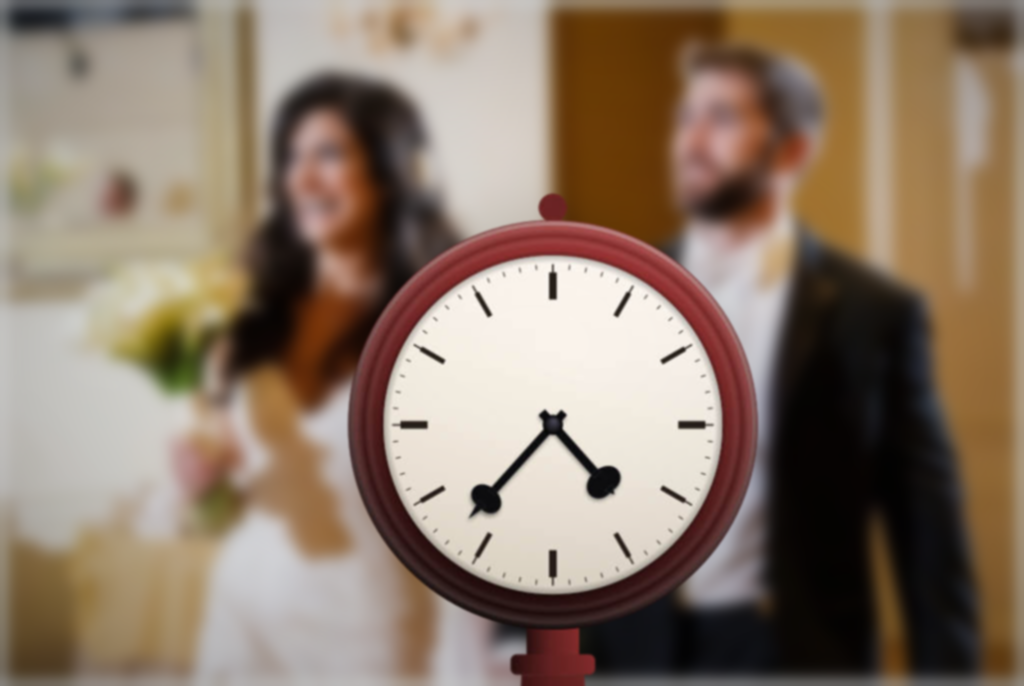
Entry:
4 h 37 min
